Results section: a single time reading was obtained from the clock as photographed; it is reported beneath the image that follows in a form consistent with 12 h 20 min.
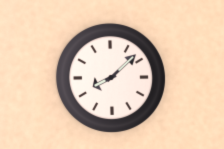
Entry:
8 h 08 min
